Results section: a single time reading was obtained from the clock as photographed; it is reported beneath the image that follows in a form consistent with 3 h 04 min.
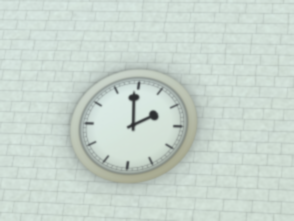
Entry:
1 h 59 min
